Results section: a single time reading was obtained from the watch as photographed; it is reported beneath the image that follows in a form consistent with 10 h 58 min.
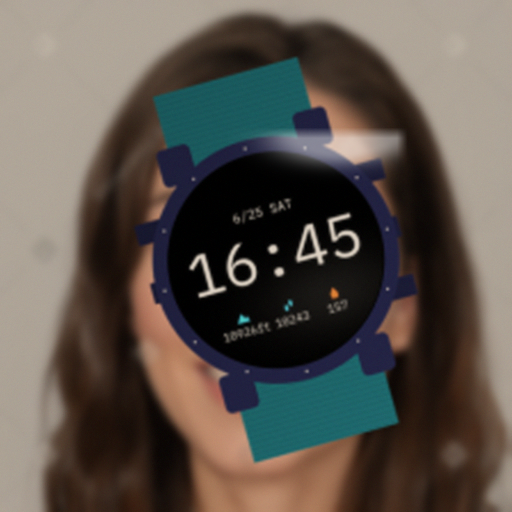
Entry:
16 h 45 min
